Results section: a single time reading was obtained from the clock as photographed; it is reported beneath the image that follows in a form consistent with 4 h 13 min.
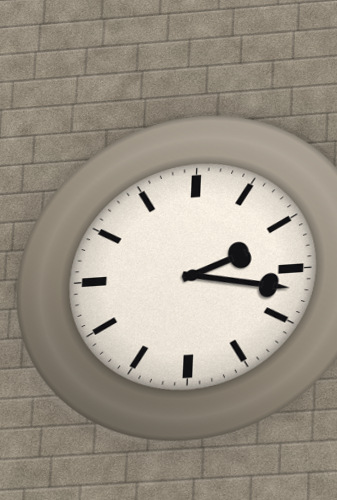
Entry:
2 h 17 min
